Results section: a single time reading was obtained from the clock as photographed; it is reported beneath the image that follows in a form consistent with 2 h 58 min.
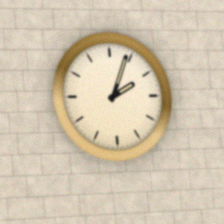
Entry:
2 h 04 min
